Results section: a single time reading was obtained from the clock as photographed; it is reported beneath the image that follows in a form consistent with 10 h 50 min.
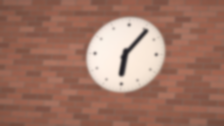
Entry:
6 h 06 min
